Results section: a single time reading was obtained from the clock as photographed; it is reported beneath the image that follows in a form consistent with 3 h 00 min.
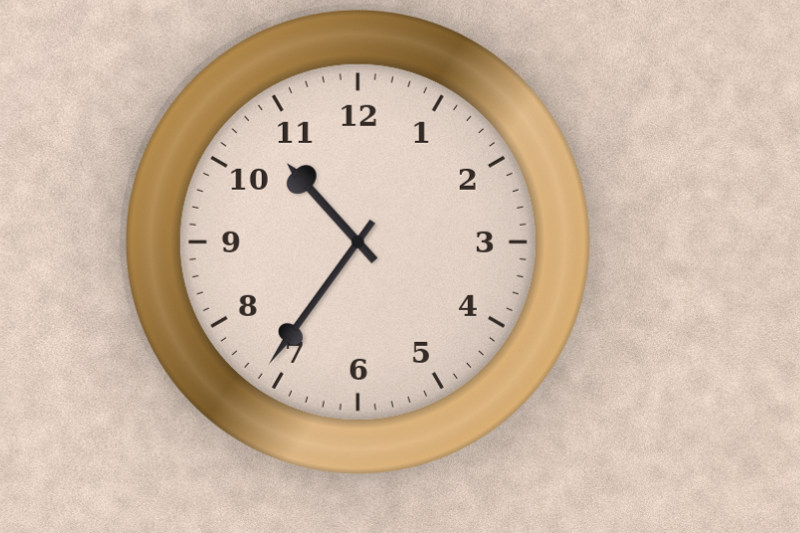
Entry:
10 h 36 min
